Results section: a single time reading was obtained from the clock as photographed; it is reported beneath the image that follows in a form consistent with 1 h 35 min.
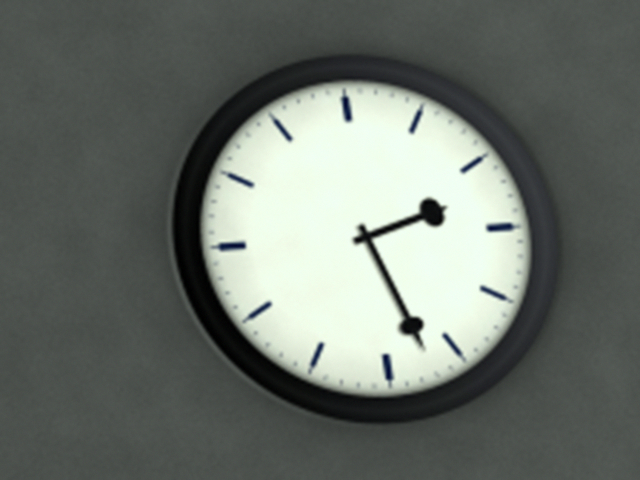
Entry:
2 h 27 min
